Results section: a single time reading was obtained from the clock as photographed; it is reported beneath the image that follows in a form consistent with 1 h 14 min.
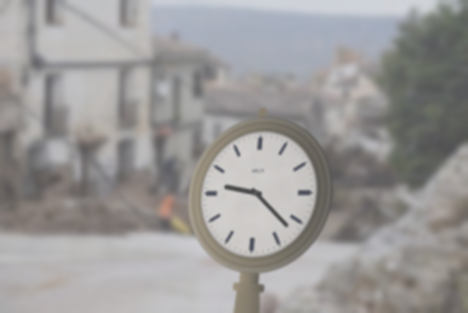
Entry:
9 h 22 min
